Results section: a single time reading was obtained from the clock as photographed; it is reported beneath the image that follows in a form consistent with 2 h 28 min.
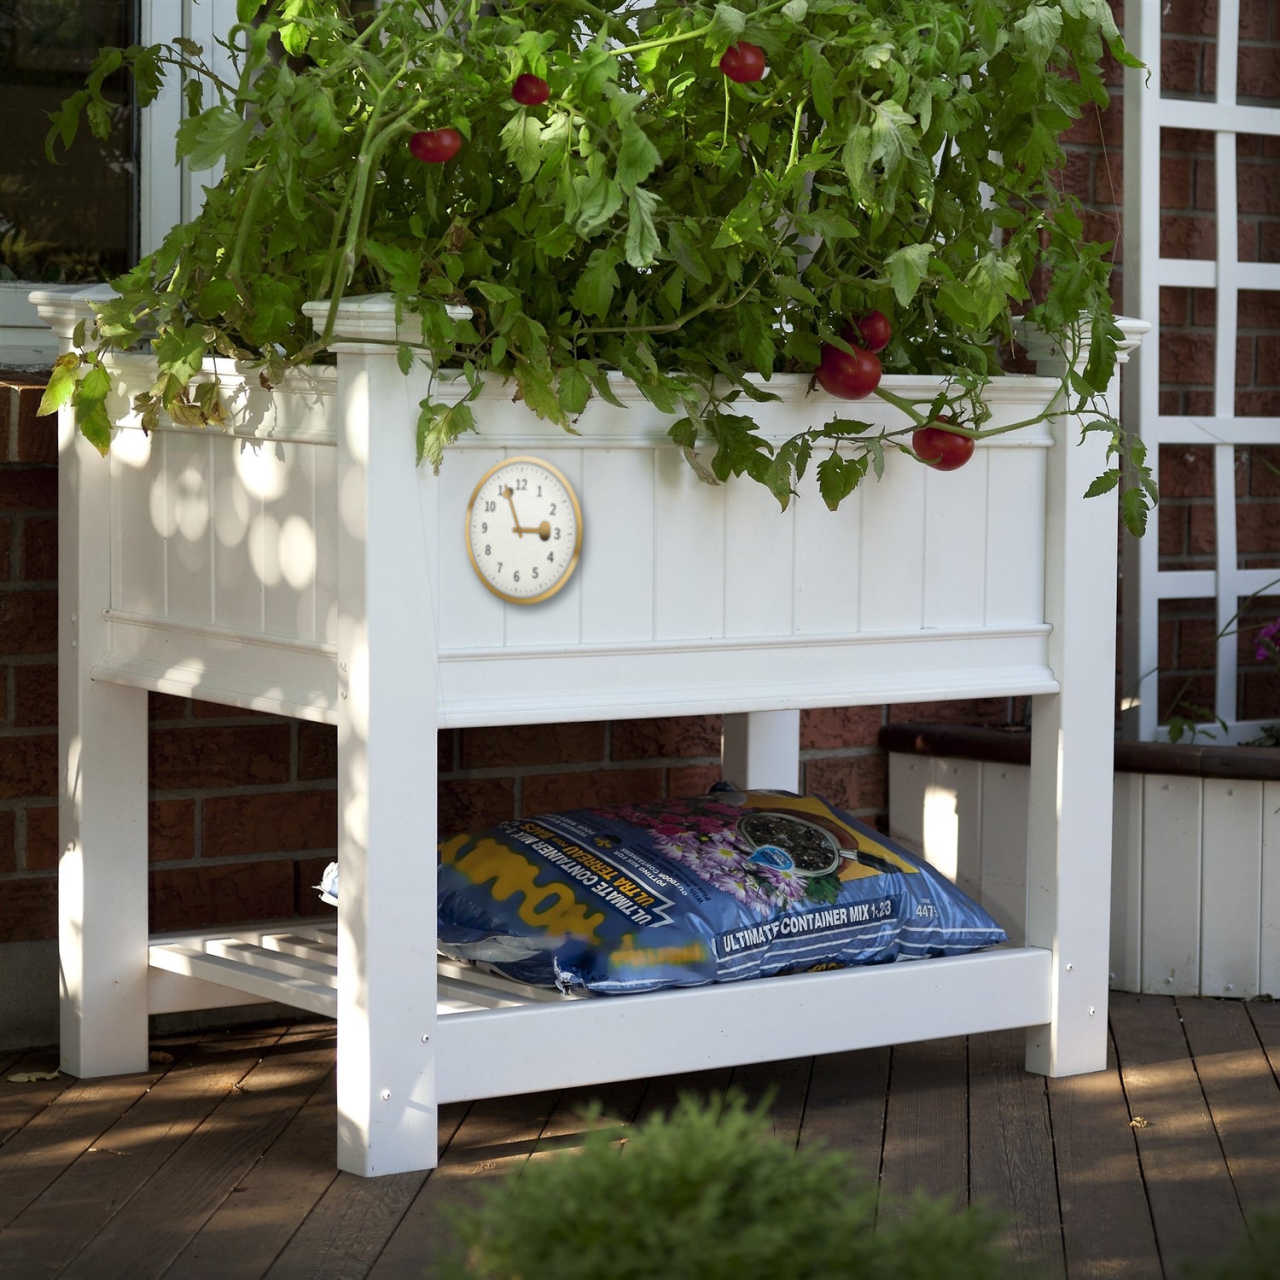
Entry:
2 h 56 min
